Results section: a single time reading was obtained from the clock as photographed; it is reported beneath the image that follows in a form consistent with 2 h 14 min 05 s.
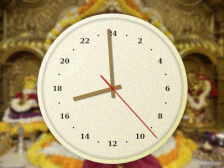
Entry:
16 h 59 min 23 s
